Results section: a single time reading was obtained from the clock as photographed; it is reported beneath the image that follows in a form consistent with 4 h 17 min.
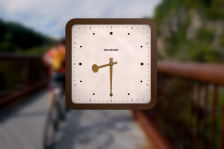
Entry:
8 h 30 min
